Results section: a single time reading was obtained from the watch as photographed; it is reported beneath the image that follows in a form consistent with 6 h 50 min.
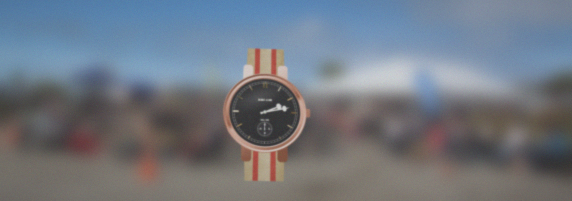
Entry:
2 h 13 min
